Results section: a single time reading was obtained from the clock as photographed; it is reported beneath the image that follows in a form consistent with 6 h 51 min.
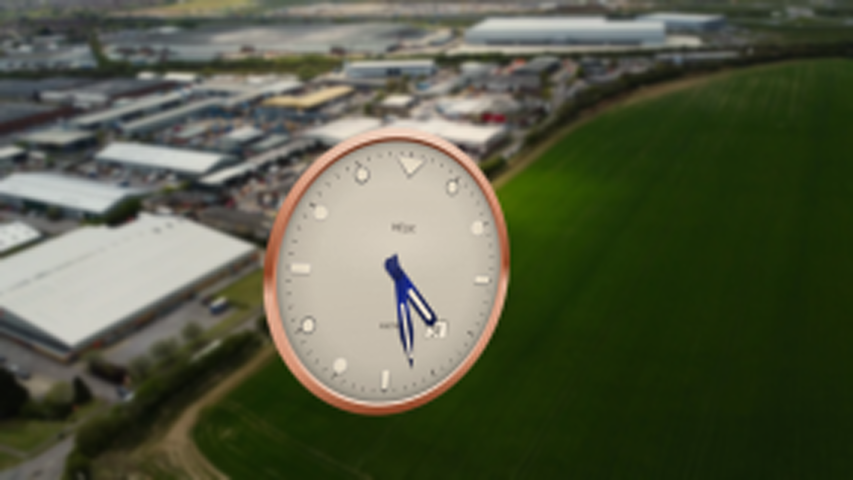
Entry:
4 h 27 min
